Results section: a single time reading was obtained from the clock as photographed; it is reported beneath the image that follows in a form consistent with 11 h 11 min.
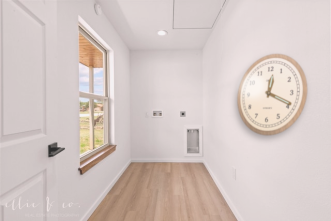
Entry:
12 h 19 min
